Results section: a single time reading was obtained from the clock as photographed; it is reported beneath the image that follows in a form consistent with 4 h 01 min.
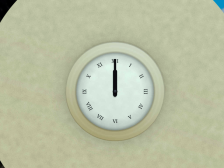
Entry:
12 h 00 min
